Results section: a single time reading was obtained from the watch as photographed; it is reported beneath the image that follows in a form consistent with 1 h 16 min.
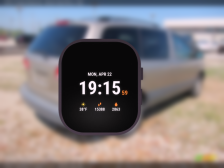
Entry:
19 h 15 min
